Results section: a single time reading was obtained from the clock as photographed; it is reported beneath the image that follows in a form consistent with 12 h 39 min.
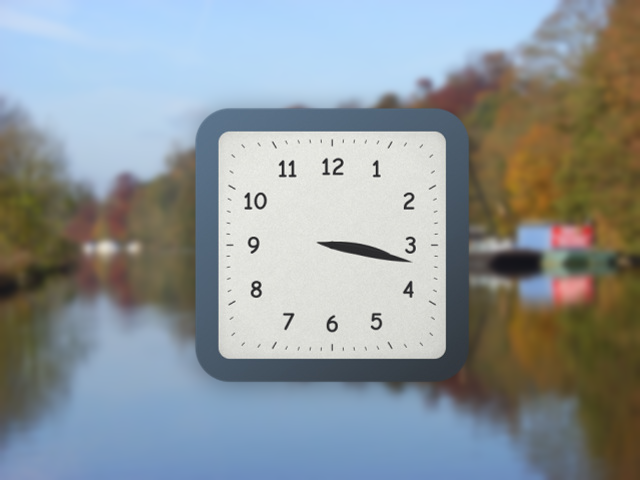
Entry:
3 h 17 min
